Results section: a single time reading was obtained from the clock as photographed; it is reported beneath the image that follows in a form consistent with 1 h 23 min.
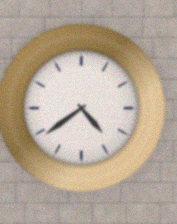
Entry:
4 h 39 min
